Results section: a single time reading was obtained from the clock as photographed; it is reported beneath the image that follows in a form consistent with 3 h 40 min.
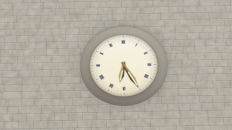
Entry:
6 h 25 min
